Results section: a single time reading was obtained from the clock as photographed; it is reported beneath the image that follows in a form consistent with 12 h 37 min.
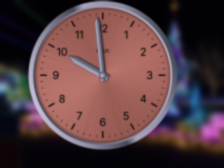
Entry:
9 h 59 min
